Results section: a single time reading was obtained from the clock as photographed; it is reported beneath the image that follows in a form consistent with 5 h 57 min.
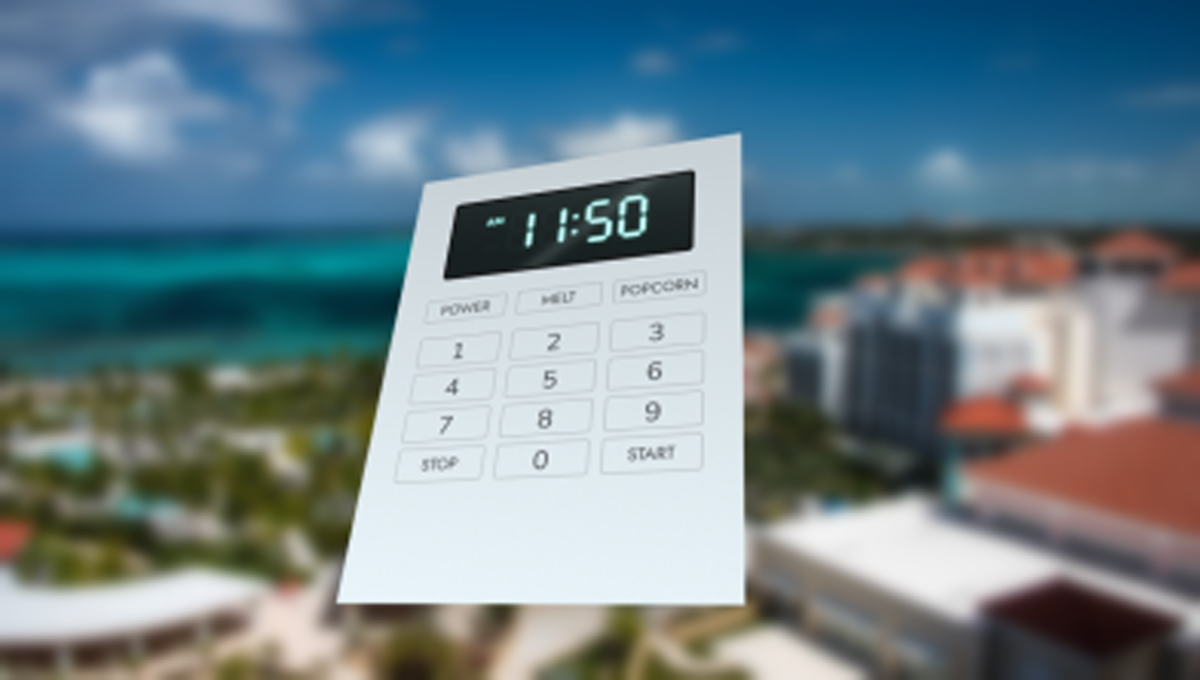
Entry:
11 h 50 min
